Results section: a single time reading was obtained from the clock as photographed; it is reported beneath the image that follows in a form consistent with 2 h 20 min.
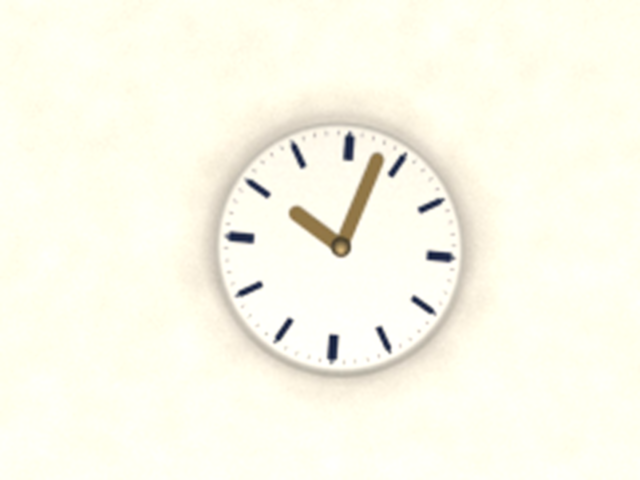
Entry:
10 h 03 min
